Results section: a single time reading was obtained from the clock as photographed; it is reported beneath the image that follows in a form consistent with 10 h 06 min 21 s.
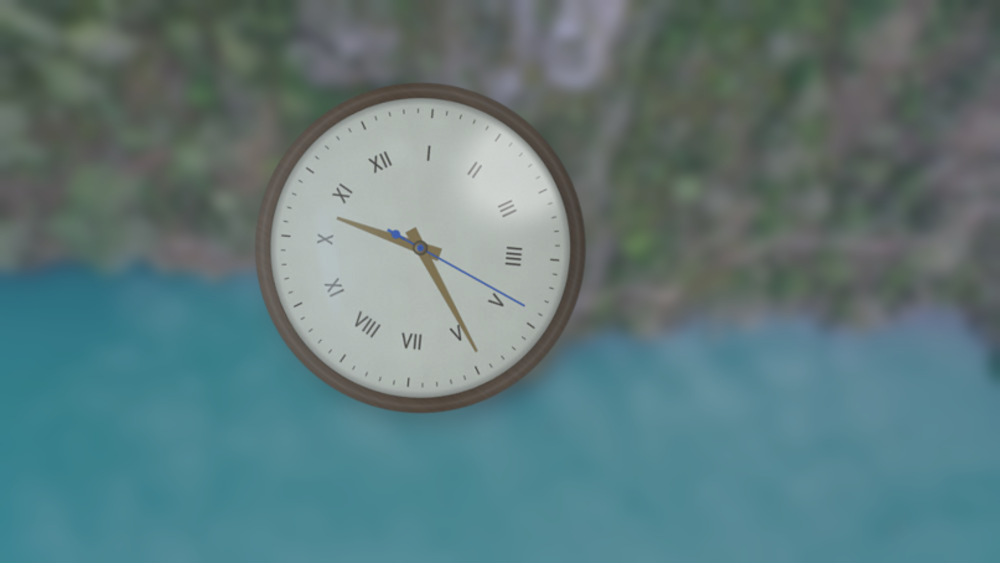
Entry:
10 h 29 min 24 s
